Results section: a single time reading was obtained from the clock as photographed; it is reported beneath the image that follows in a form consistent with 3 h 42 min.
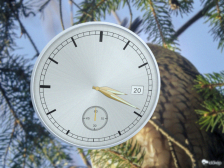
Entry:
3 h 19 min
